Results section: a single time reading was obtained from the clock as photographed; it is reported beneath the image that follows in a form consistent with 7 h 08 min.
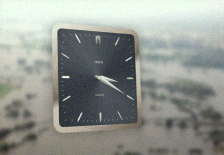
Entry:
3 h 20 min
